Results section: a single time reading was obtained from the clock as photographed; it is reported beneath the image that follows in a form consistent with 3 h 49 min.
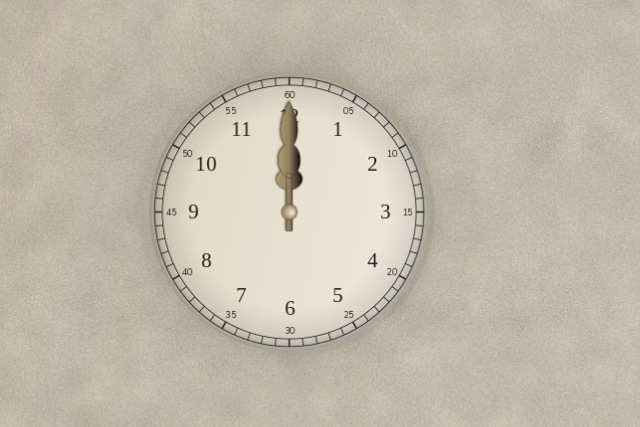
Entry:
12 h 00 min
